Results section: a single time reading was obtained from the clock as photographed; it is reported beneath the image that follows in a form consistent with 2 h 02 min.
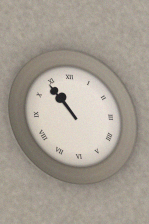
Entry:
10 h 54 min
